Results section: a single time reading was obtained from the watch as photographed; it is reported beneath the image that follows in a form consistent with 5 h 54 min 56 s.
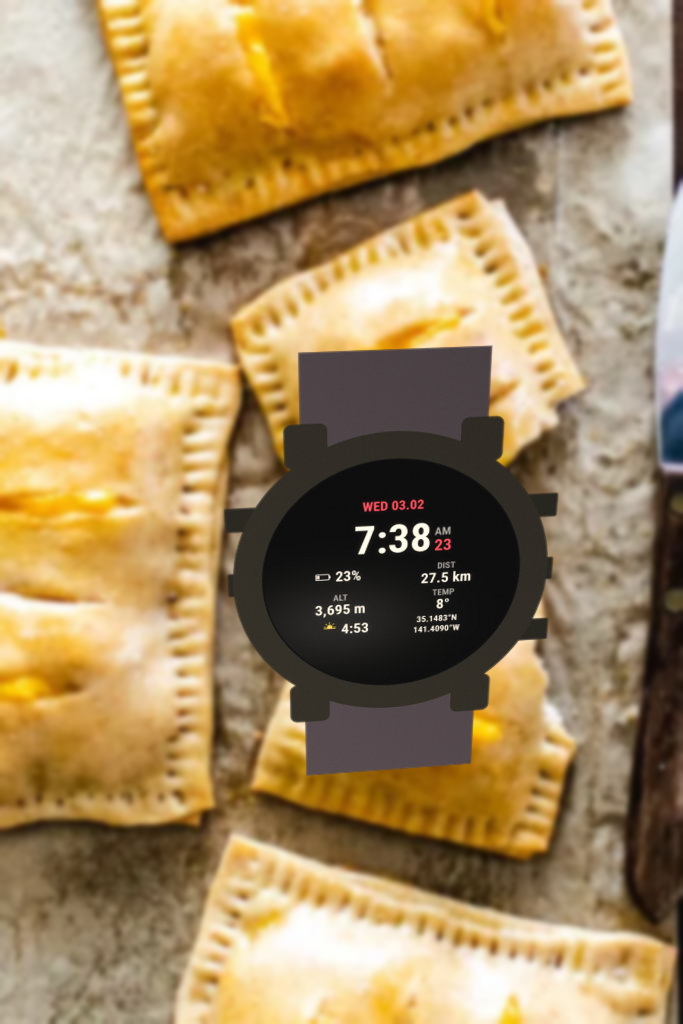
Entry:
7 h 38 min 23 s
